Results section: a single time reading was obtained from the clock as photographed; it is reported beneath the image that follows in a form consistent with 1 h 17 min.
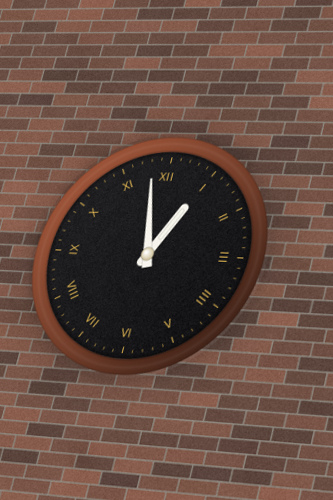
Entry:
12 h 58 min
